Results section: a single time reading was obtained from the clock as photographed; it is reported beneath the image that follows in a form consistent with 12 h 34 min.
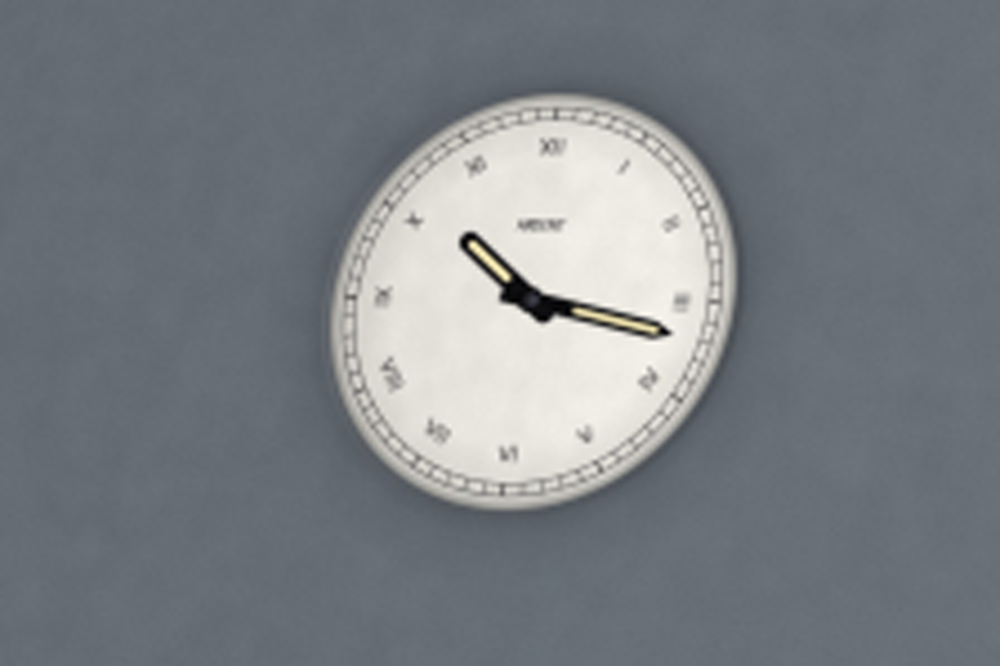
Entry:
10 h 17 min
